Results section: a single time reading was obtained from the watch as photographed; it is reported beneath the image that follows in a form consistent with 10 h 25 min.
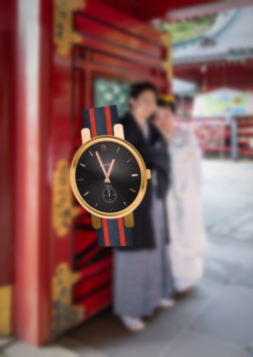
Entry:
12 h 57 min
